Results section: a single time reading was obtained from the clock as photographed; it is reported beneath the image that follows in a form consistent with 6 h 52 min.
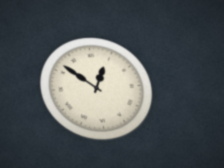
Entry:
12 h 52 min
